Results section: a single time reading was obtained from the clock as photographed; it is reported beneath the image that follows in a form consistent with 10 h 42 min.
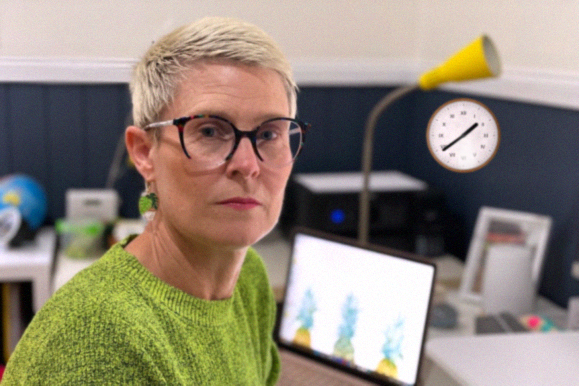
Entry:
1 h 39 min
